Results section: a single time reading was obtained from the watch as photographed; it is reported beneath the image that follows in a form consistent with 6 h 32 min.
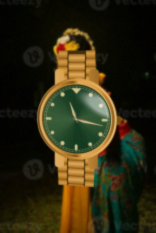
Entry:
11 h 17 min
